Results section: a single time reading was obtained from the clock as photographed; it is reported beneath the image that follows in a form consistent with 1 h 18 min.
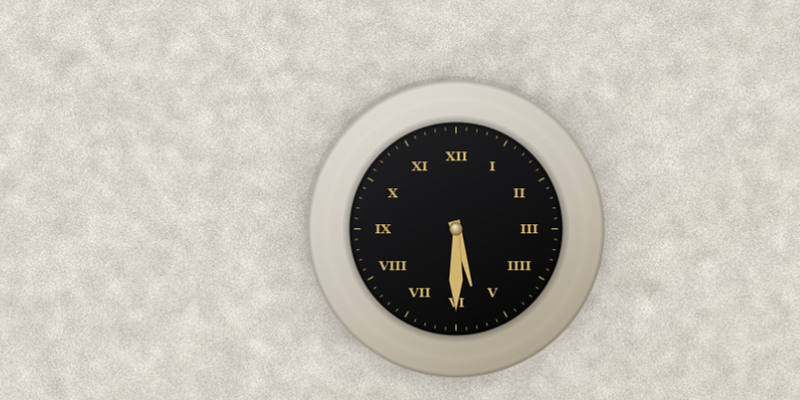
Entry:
5 h 30 min
